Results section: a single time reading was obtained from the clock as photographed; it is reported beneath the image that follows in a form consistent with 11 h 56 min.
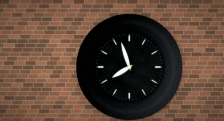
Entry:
7 h 57 min
